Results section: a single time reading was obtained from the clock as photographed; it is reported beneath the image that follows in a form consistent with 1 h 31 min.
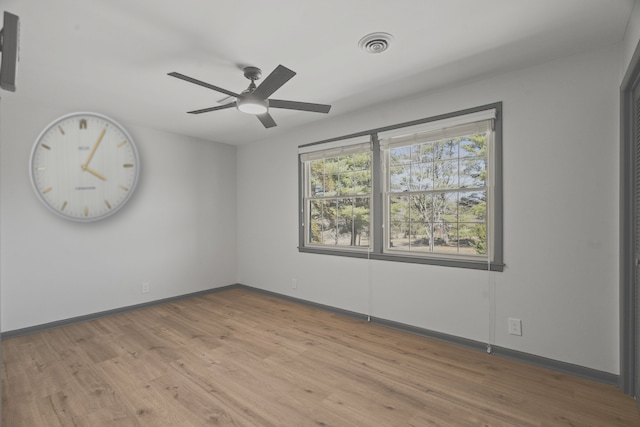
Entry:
4 h 05 min
